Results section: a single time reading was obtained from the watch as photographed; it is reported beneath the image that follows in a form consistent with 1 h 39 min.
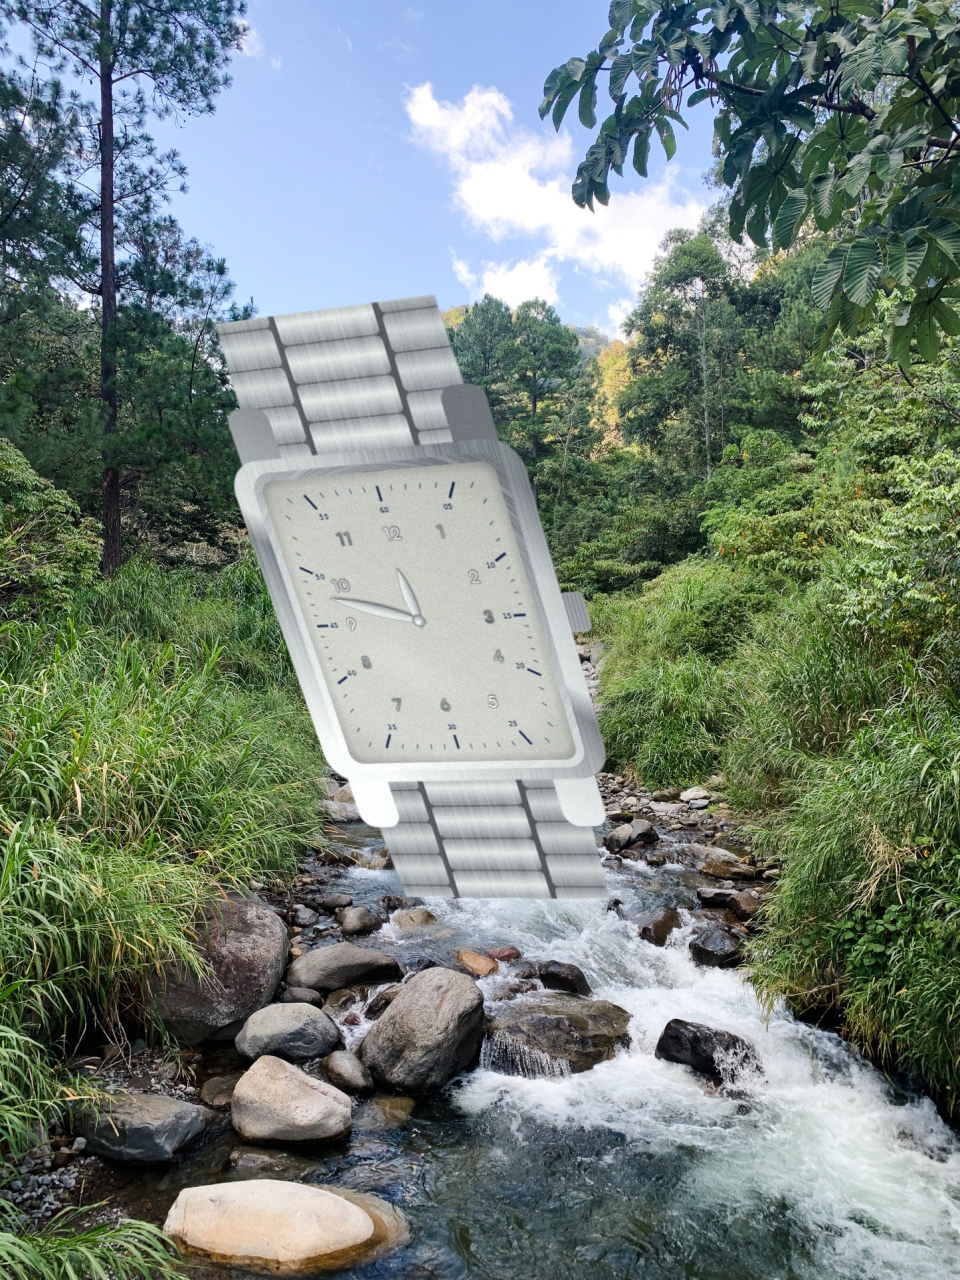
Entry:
11 h 48 min
